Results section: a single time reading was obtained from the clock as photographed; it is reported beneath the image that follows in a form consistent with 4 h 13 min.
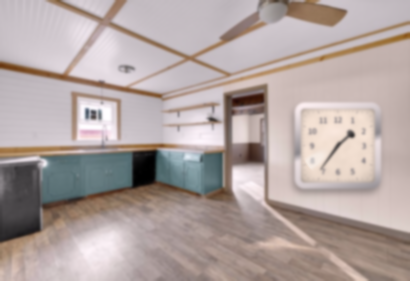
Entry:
1 h 36 min
